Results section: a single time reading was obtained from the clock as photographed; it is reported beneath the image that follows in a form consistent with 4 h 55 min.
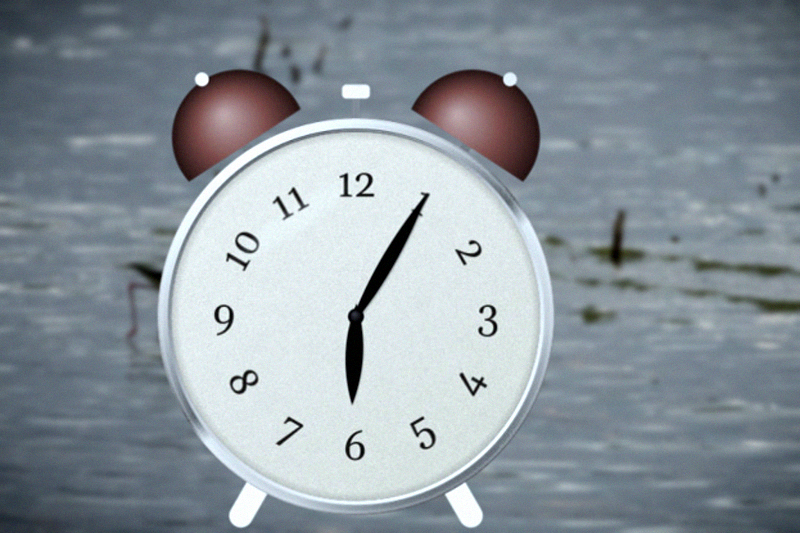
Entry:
6 h 05 min
